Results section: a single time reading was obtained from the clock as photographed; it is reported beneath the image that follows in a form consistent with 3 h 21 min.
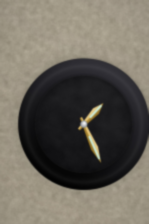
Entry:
1 h 26 min
